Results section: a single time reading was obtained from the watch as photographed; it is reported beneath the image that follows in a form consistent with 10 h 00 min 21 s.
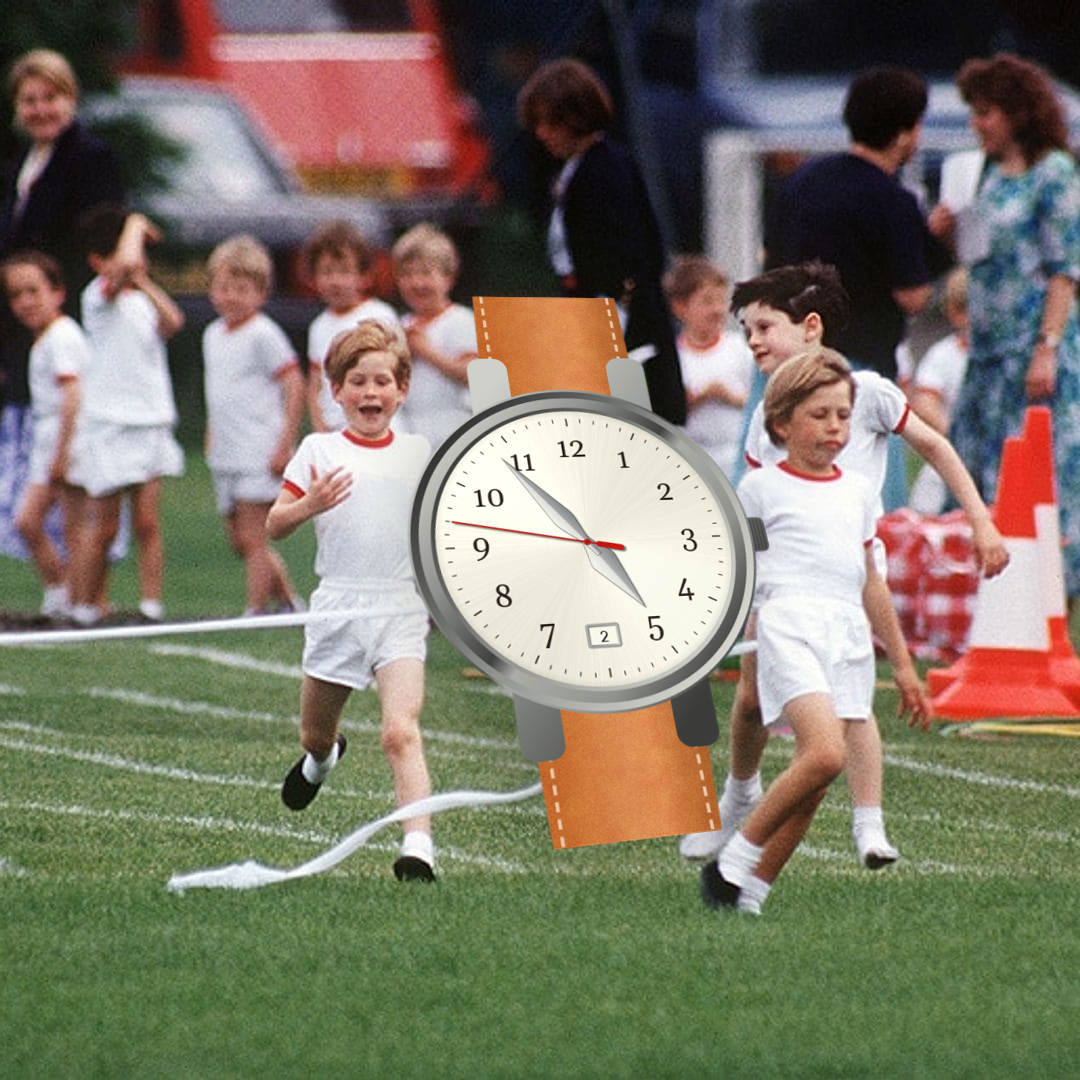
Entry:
4 h 53 min 47 s
